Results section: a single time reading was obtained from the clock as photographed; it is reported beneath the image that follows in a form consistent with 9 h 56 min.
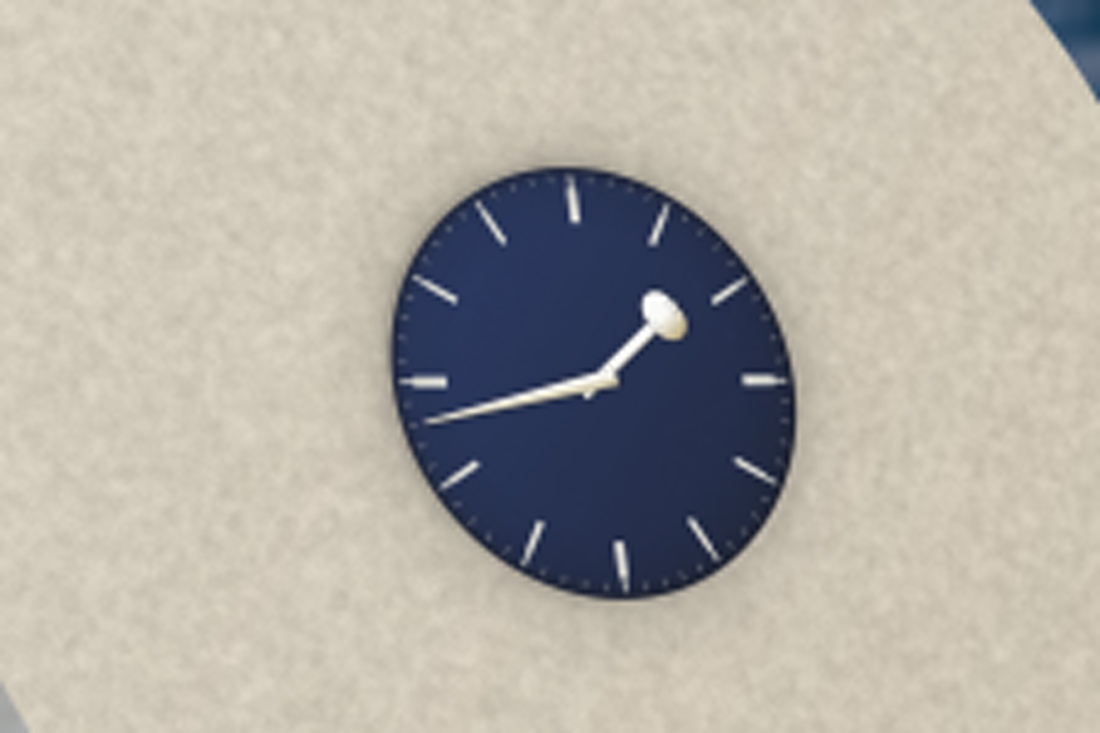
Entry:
1 h 43 min
